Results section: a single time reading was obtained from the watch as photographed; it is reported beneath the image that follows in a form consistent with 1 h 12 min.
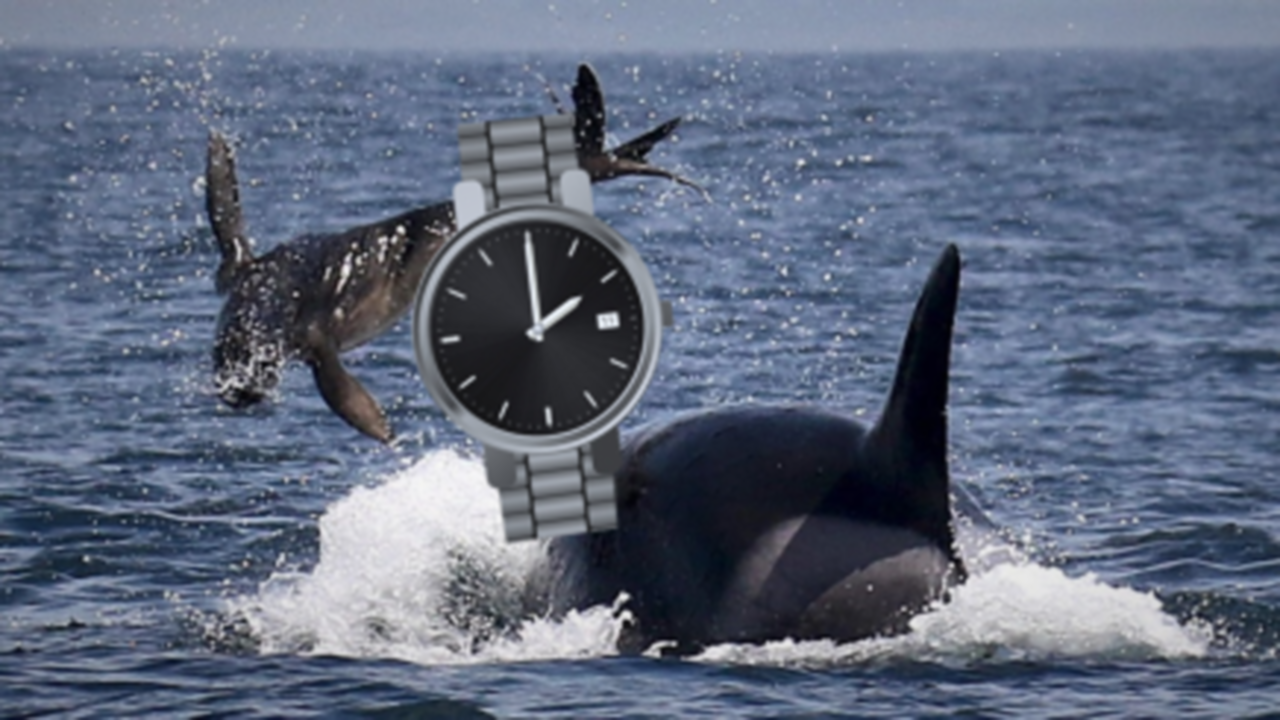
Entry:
2 h 00 min
